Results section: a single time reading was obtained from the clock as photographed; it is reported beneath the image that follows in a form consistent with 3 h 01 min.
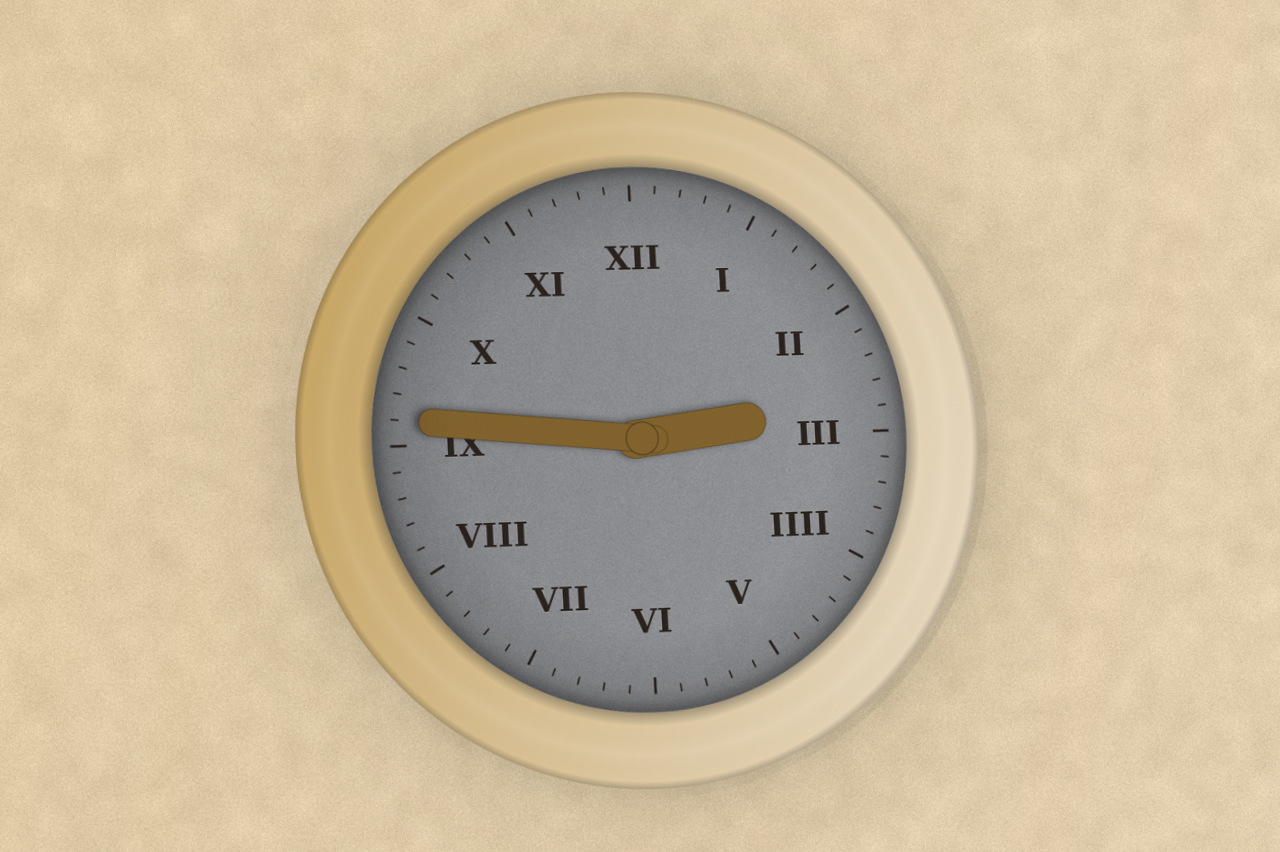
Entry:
2 h 46 min
